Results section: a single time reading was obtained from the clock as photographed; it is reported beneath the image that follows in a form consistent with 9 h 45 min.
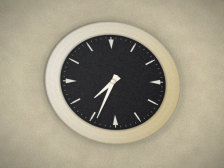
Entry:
7 h 34 min
